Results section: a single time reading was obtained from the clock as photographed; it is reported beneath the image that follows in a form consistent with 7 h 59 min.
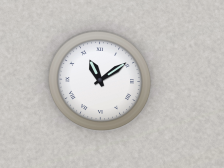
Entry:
11 h 09 min
